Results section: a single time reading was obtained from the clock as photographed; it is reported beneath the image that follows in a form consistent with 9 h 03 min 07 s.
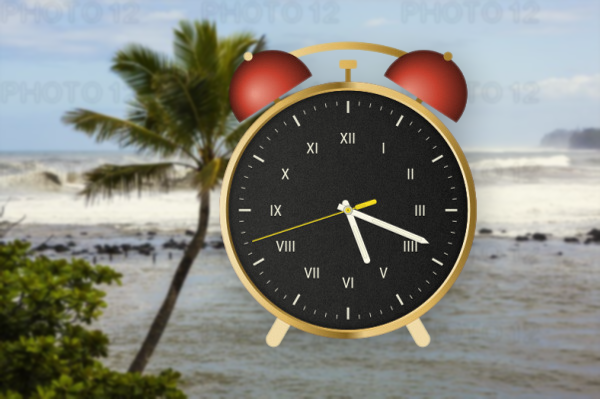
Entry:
5 h 18 min 42 s
